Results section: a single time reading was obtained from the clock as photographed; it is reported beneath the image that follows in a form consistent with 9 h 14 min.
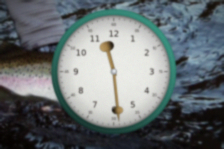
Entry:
11 h 29 min
